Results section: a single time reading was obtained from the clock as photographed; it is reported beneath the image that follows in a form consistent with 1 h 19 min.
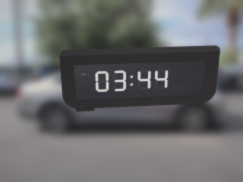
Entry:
3 h 44 min
